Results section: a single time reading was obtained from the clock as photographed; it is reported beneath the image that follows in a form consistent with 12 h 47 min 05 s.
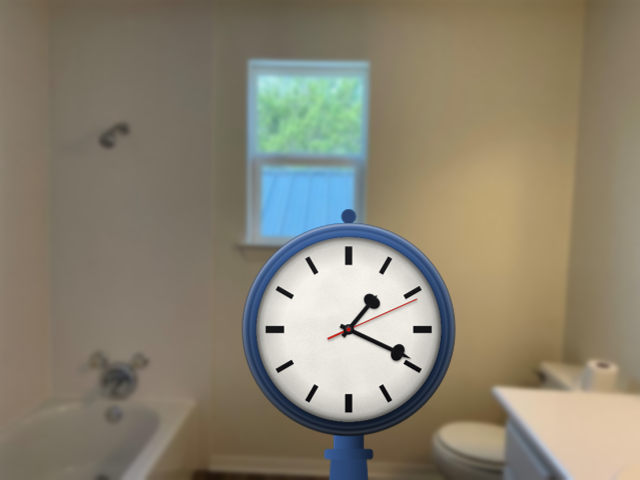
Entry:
1 h 19 min 11 s
